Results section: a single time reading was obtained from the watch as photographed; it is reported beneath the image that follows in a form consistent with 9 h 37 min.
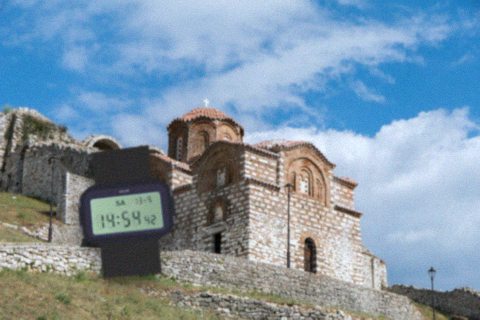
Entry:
14 h 54 min
